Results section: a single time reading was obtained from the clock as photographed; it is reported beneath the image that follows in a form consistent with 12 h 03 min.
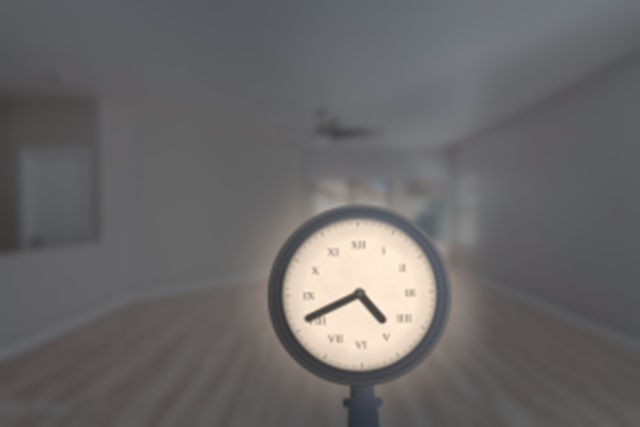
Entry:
4 h 41 min
